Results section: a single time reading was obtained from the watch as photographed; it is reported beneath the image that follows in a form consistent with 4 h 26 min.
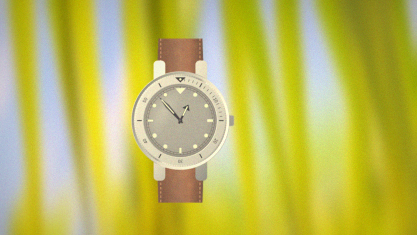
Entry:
12 h 53 min
